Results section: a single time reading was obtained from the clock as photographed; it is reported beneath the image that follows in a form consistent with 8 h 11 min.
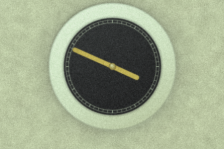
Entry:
3 h 49 min
